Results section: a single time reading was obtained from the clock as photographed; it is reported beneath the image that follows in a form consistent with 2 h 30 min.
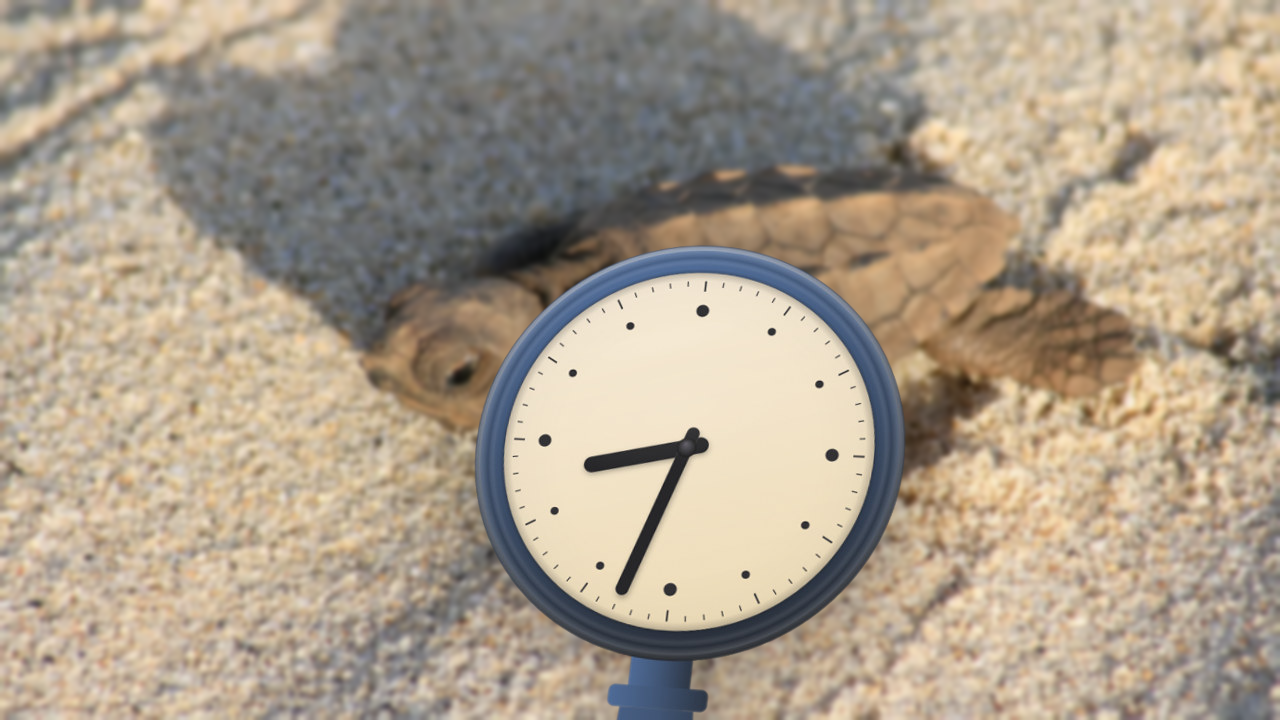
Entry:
8 h 33 min
